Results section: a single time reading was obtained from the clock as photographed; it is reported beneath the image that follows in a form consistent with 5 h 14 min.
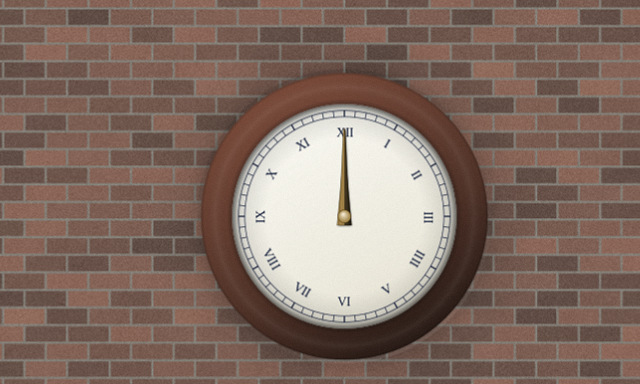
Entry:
12 h 00 min
